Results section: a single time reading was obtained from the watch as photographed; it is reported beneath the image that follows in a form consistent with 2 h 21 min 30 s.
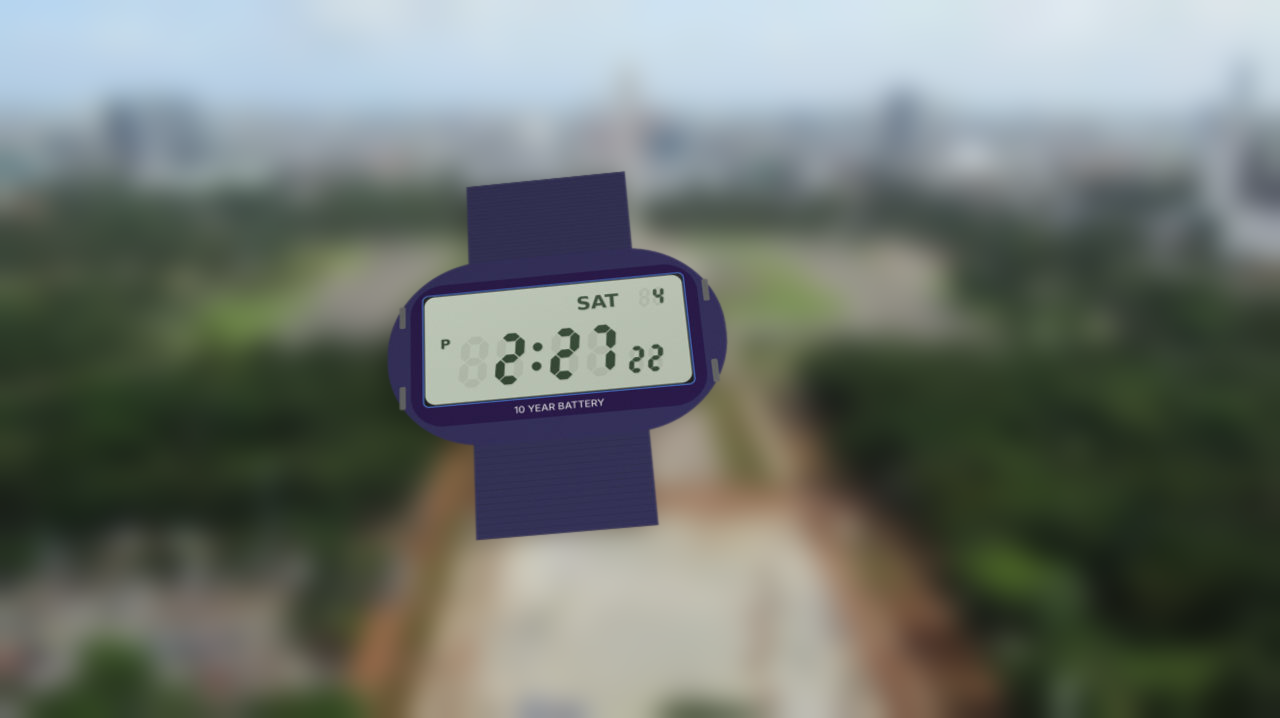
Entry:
2 h 27 min 22 s
